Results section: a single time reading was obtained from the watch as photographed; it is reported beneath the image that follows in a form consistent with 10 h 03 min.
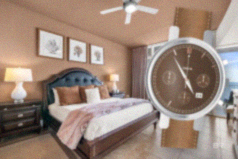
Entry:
4 h 54 min
